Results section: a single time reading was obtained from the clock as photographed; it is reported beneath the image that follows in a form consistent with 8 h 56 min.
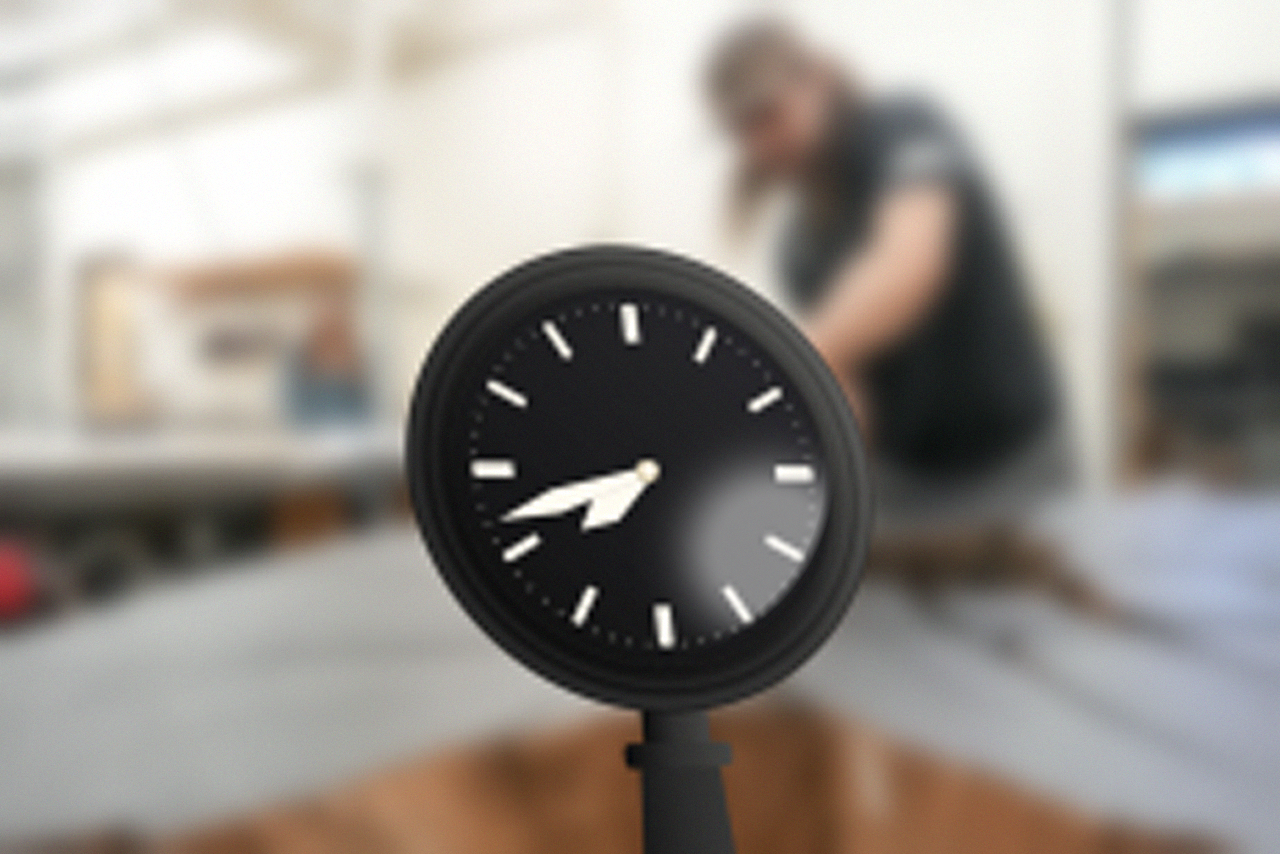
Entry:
7 h 42 min
